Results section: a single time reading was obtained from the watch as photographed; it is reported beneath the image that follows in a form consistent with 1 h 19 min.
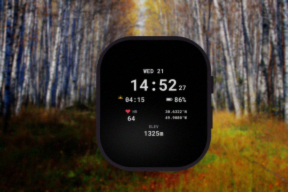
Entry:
14 h 52 min
